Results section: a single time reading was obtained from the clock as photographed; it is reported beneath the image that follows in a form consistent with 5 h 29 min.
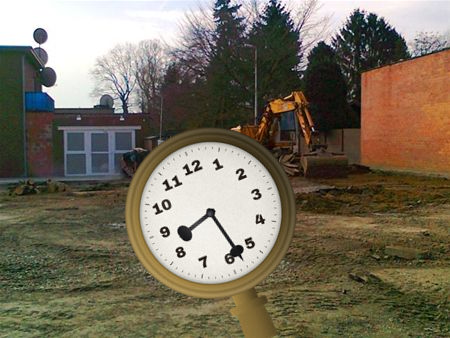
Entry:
8 h 28 min
